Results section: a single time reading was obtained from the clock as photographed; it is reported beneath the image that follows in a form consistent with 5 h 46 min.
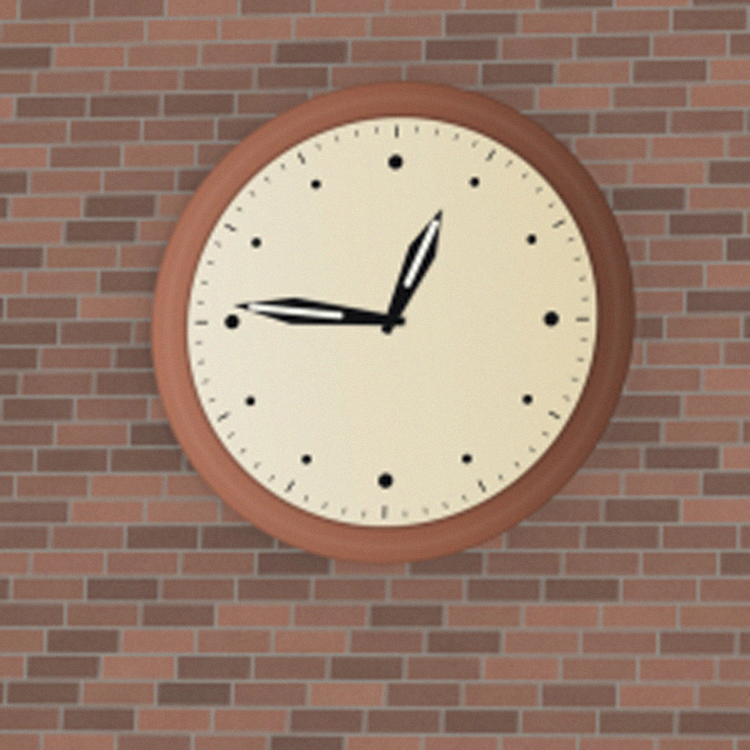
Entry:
12 h 46 min
